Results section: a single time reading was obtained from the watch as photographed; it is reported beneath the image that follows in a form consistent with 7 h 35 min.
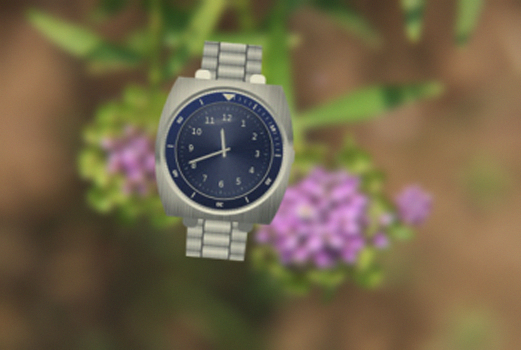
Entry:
11 h 41 min
